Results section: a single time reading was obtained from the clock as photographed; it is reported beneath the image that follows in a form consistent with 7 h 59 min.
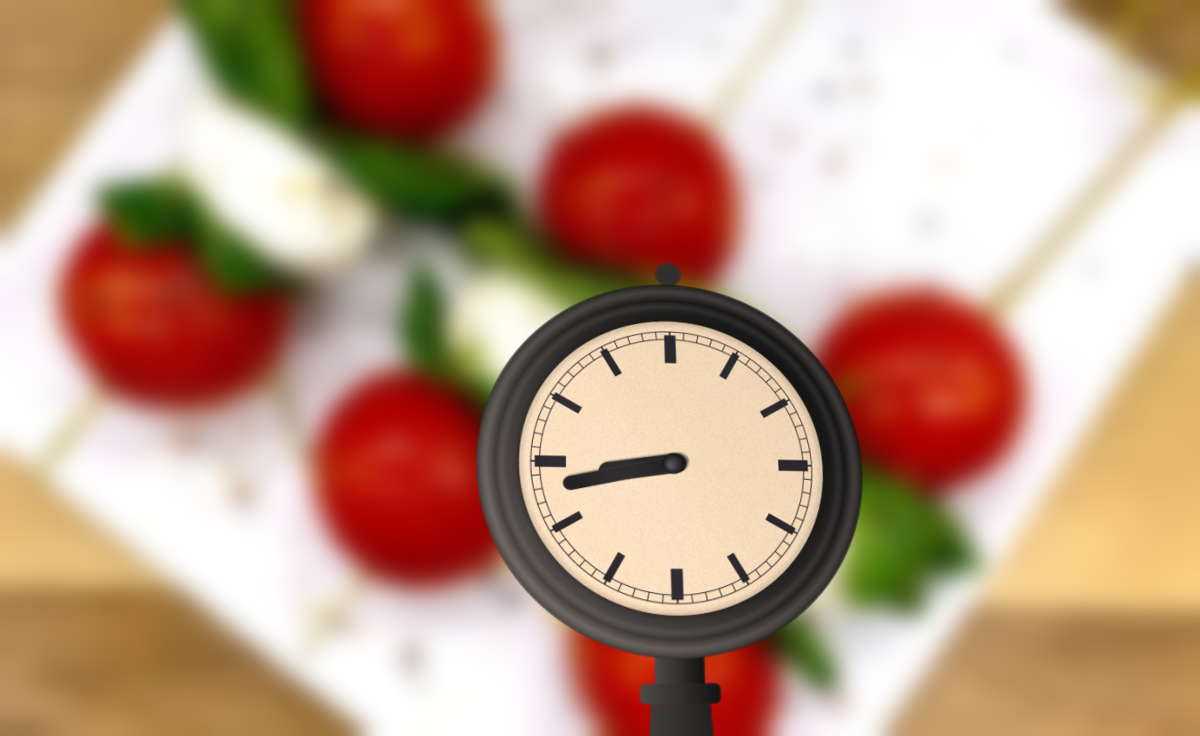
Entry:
8 h 43 min
